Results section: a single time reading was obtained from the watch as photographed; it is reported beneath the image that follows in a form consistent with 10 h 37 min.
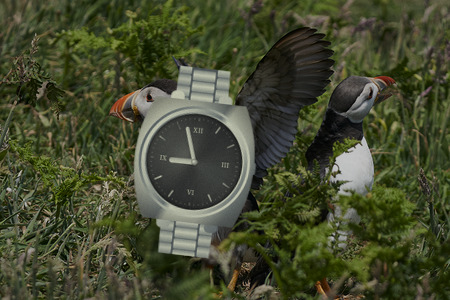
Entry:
8 h 57 min
